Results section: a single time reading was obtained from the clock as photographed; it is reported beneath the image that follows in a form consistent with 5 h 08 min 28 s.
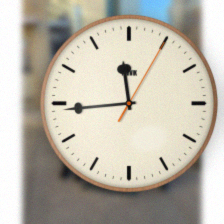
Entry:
11 h 44 min 05 s
